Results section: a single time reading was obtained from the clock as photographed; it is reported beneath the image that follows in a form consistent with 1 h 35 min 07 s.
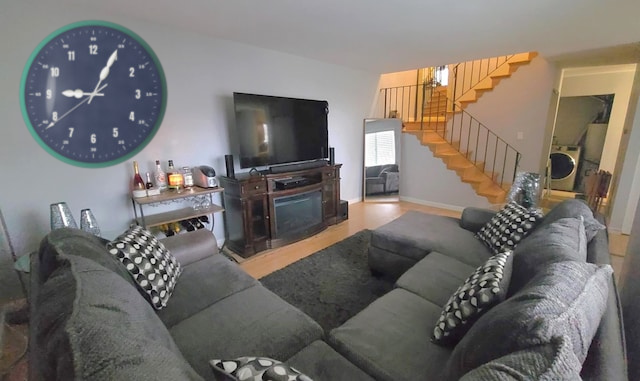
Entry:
9 h 04 min 39 s
